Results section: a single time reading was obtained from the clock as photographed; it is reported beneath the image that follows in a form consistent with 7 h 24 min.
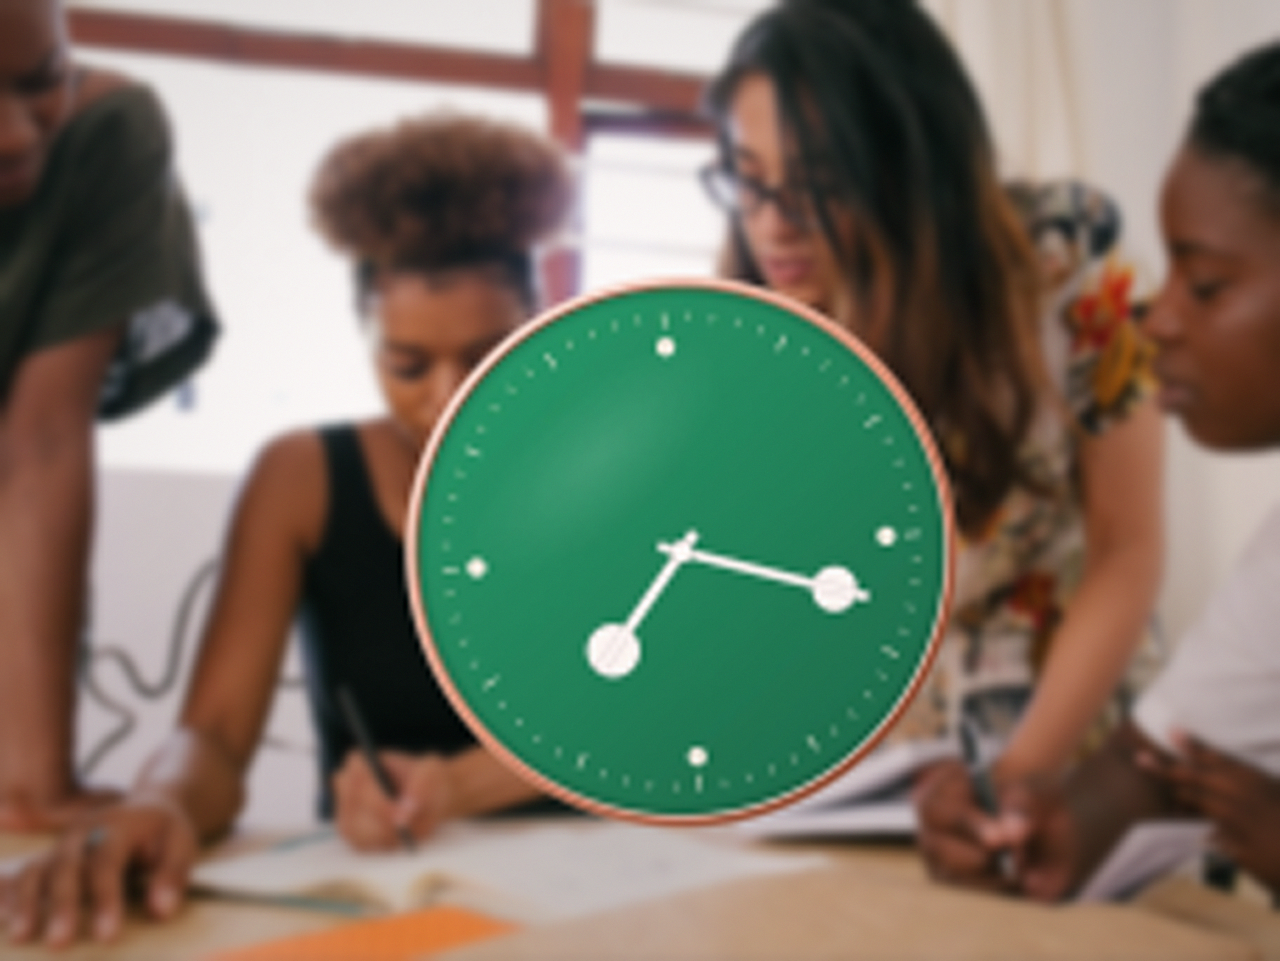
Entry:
7 h 18 min
